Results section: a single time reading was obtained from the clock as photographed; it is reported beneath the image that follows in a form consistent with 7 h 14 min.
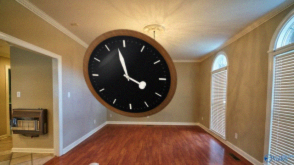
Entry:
3 h 58 min
